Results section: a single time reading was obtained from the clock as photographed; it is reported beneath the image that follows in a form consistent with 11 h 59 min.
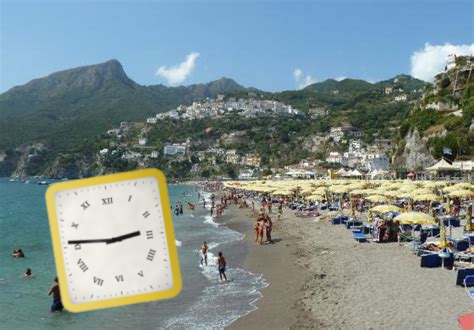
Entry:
2 h 46 min
